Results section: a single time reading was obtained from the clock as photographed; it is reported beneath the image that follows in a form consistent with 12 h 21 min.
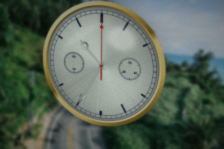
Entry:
10 h 35 min
